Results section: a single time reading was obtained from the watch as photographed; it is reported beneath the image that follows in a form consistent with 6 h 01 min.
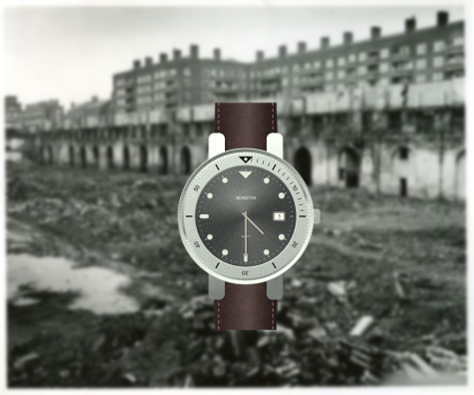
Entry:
4 h 30 min
